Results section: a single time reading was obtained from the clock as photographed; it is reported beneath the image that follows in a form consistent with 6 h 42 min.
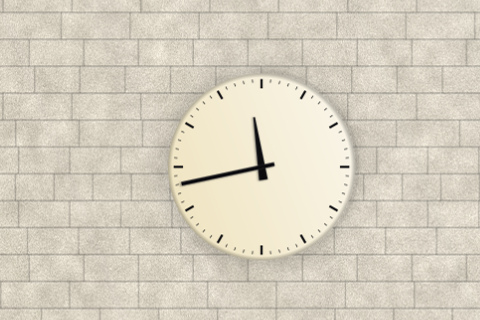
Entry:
11 h 43 min
